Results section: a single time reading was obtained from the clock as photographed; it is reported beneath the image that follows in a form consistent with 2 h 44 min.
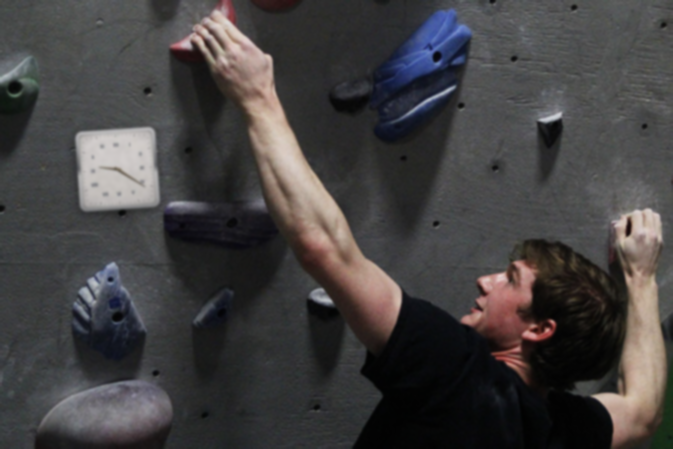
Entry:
9 h 21 min
